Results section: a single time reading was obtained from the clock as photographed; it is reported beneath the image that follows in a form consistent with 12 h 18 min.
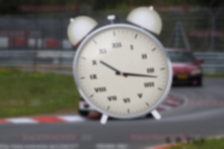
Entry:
10 h 17 min
